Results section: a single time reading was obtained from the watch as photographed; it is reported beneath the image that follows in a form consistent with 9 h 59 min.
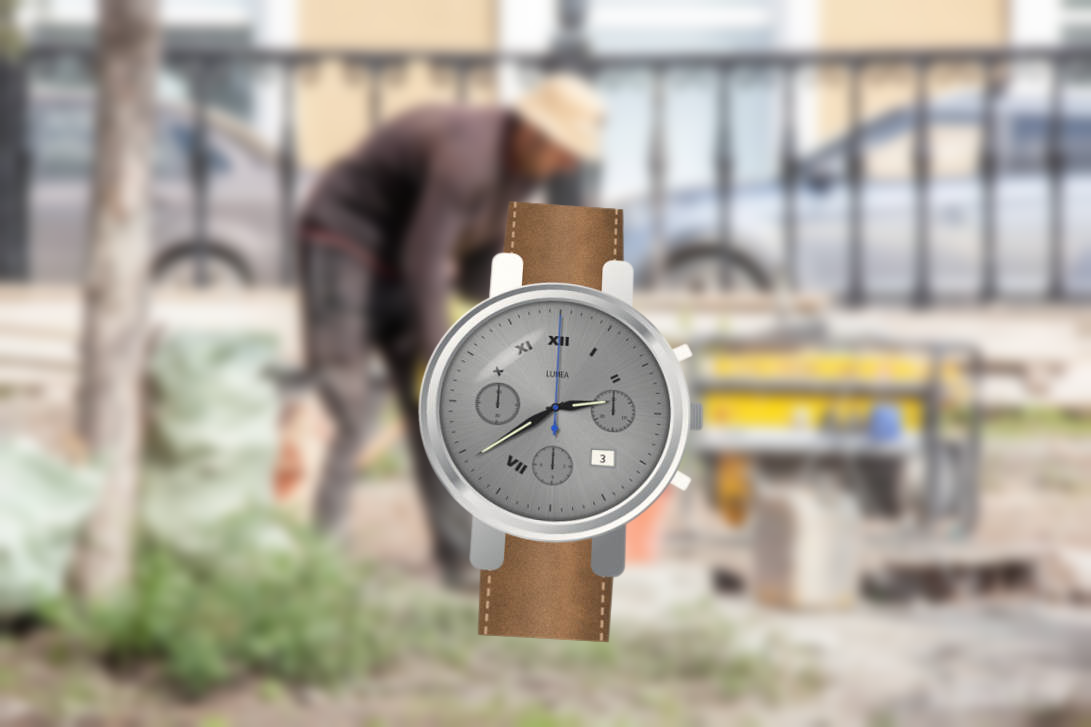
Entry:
2 h 39 min
